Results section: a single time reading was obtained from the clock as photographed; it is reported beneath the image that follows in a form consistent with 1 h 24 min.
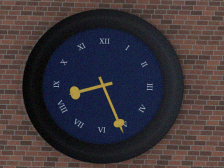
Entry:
8 h 26 min
